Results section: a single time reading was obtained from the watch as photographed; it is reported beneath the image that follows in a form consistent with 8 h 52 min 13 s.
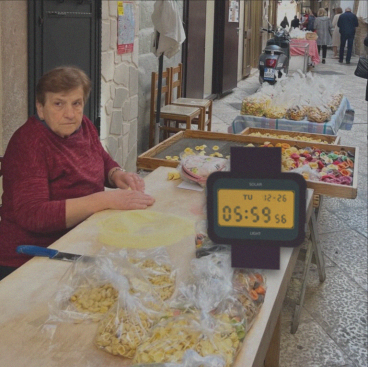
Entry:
5 h 59 min 56 s
